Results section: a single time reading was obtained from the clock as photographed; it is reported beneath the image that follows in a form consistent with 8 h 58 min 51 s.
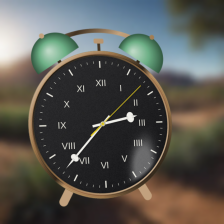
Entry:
2 h 37 min 08 s
